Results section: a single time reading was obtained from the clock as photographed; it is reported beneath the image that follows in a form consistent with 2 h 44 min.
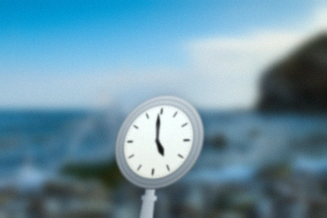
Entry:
4 h 59 min
